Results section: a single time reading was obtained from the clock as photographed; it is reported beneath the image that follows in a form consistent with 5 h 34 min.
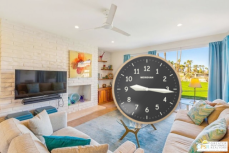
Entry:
9 h 16 min
